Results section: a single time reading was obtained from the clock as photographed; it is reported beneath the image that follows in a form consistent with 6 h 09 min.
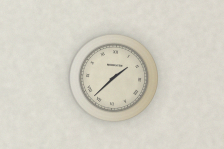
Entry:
1 h 37 min
